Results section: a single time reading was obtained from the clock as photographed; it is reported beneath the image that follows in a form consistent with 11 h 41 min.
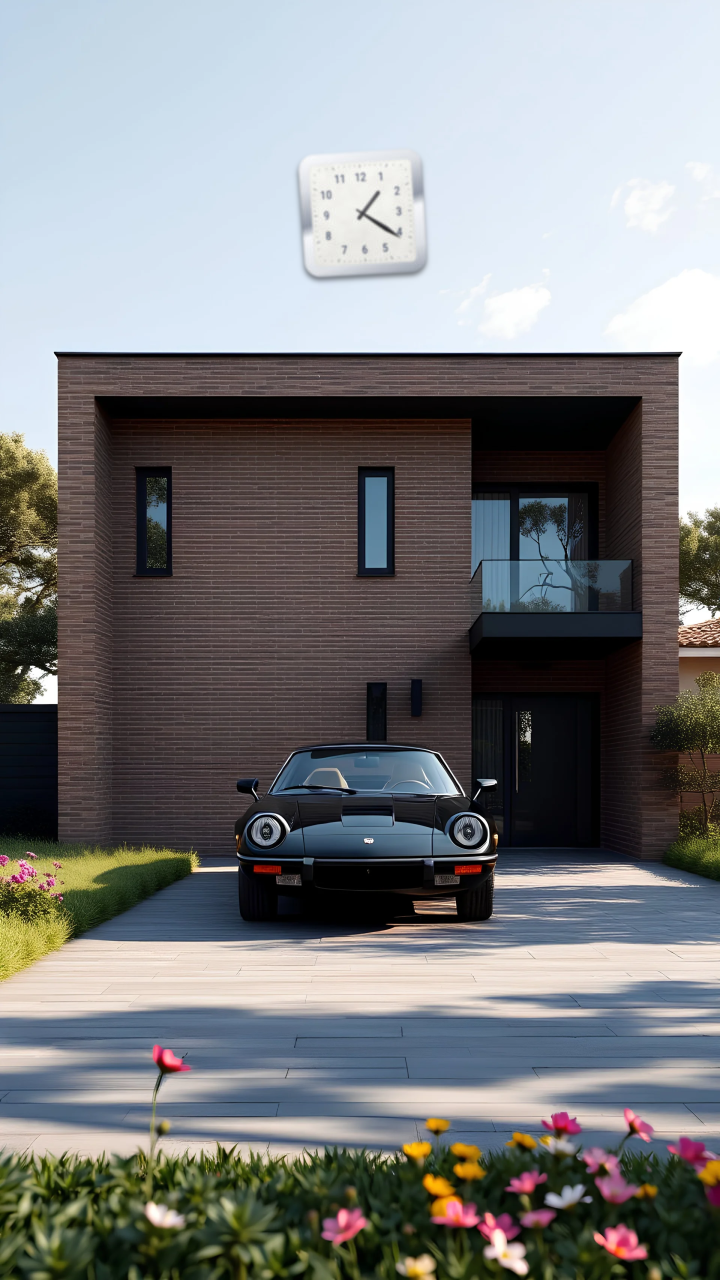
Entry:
1 h 21 min
